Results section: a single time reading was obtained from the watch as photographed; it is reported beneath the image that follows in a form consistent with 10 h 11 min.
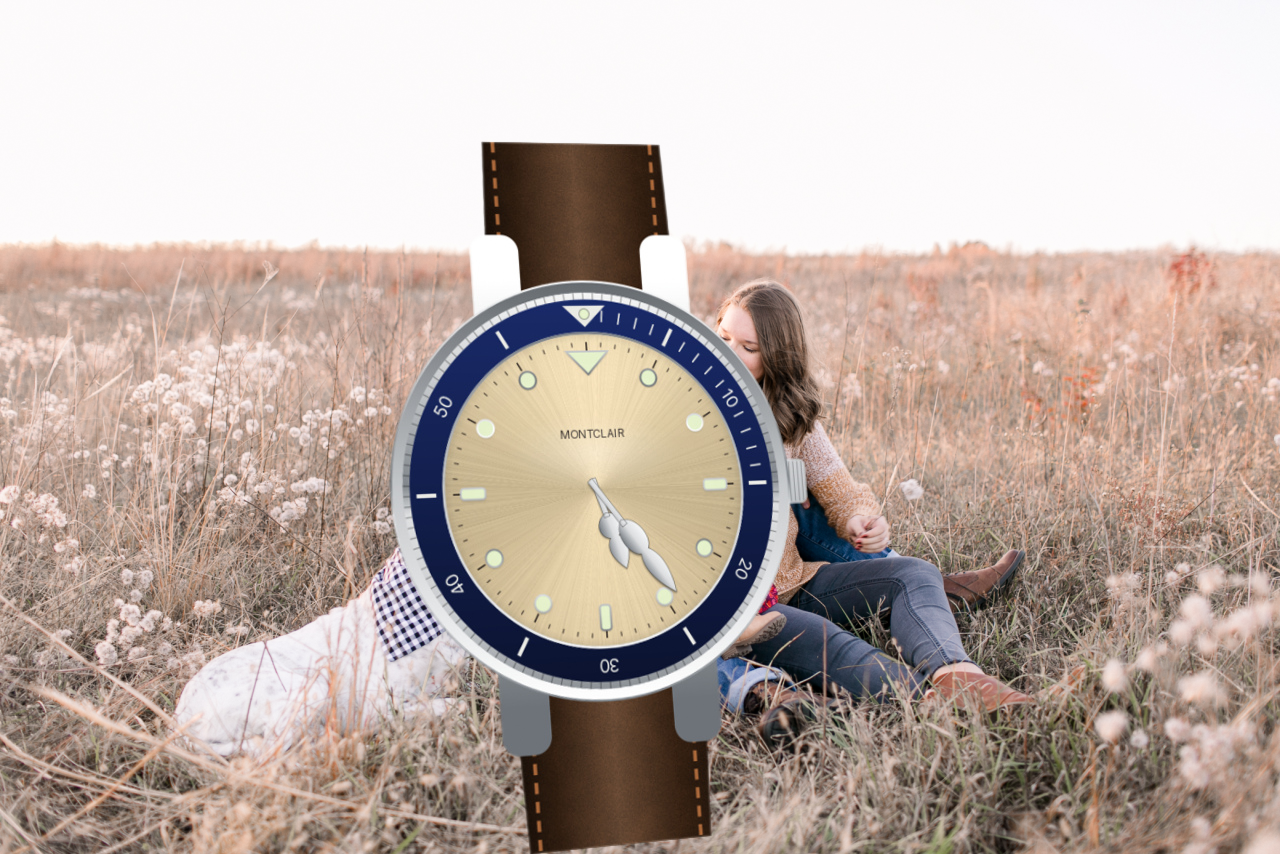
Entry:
5 h 24 min
